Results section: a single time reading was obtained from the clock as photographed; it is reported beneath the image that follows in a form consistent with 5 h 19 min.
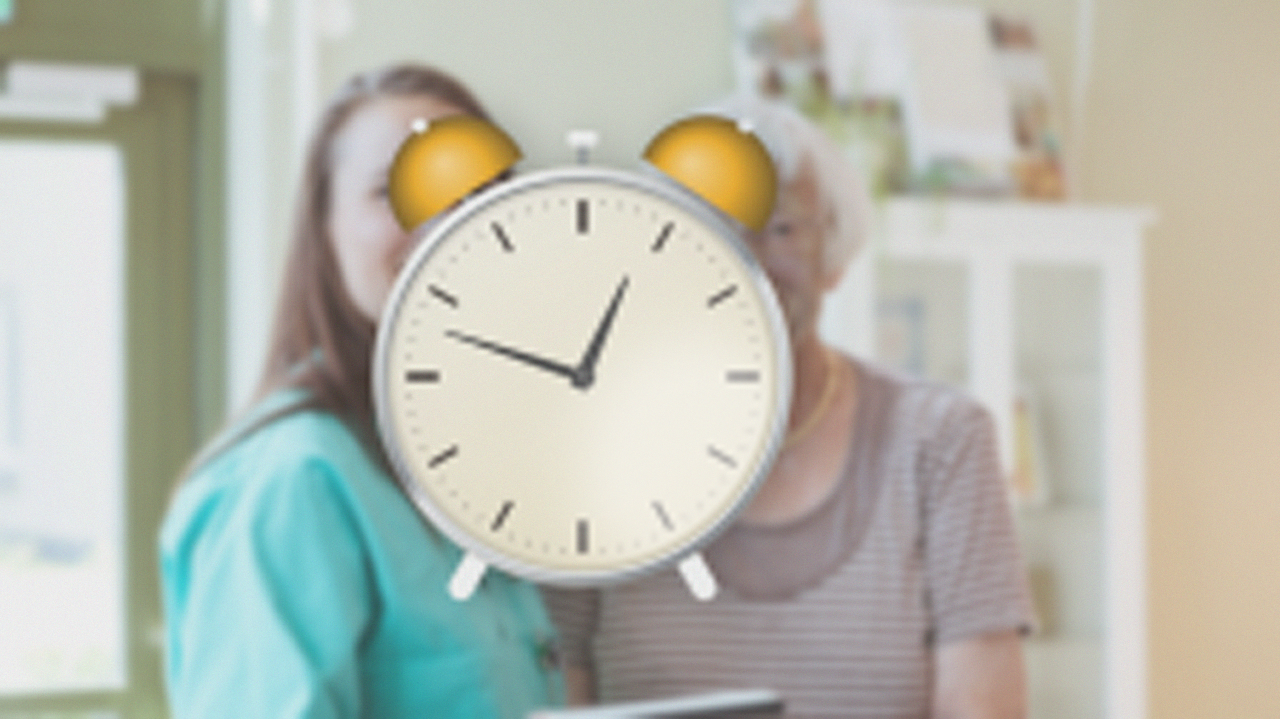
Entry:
12 h 48 min
